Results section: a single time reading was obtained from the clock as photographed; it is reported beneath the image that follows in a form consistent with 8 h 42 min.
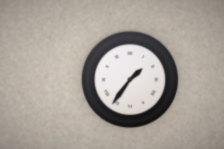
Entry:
1 h 36 min
